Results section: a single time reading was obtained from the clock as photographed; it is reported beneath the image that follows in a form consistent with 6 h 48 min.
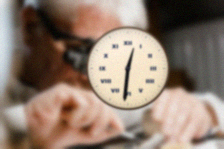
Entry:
12 h 31 min
